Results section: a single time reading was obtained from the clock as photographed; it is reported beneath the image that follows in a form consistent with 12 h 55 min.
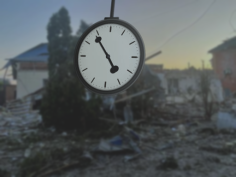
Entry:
4 h 54 min
